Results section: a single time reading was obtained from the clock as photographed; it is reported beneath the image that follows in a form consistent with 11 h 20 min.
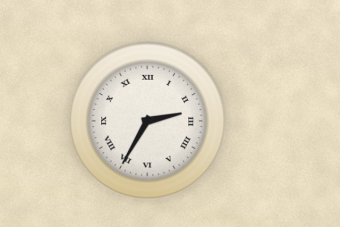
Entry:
2 h 35 min
